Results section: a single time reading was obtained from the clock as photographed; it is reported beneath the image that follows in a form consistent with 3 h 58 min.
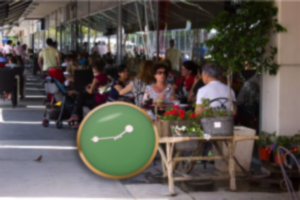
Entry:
1 h 44 min
